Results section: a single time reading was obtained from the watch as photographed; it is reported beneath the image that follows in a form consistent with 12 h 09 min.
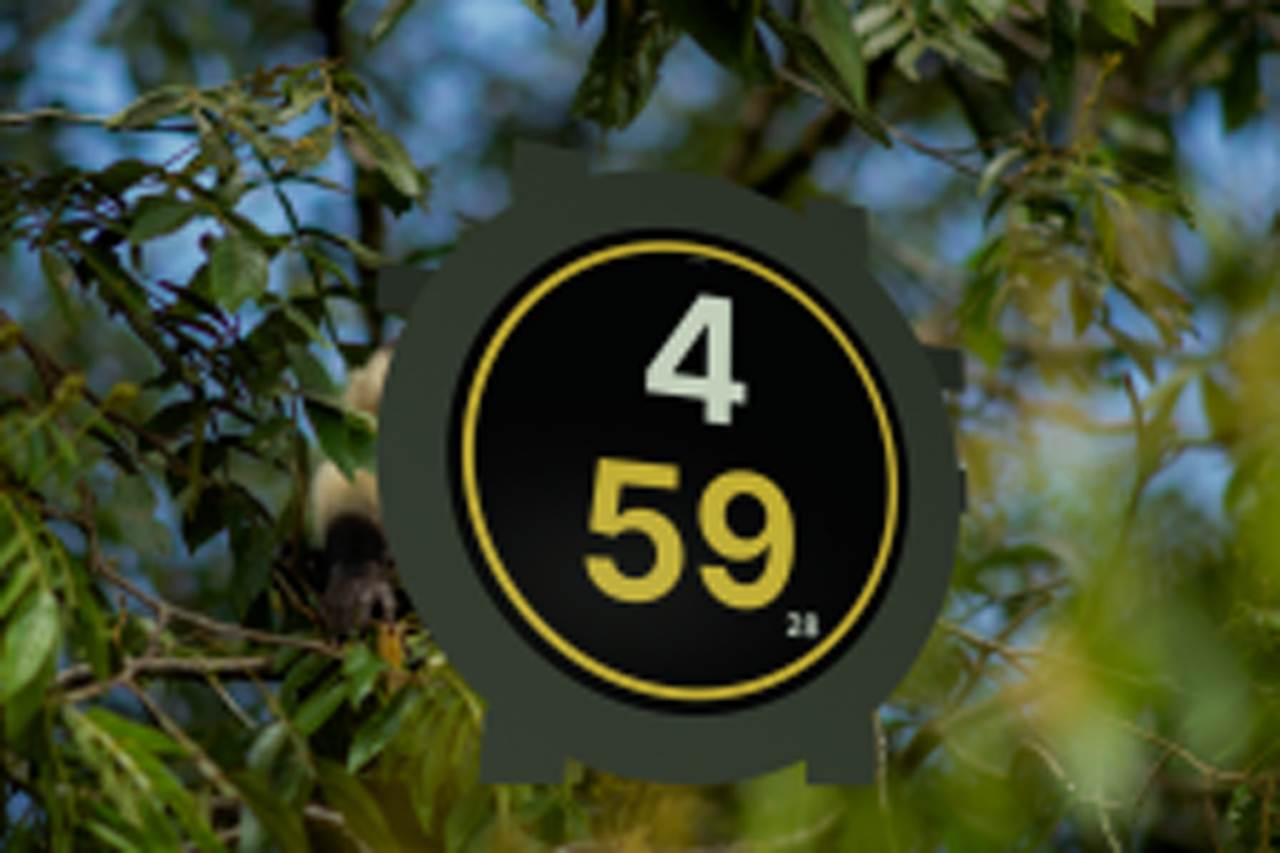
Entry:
4 h 59 min
